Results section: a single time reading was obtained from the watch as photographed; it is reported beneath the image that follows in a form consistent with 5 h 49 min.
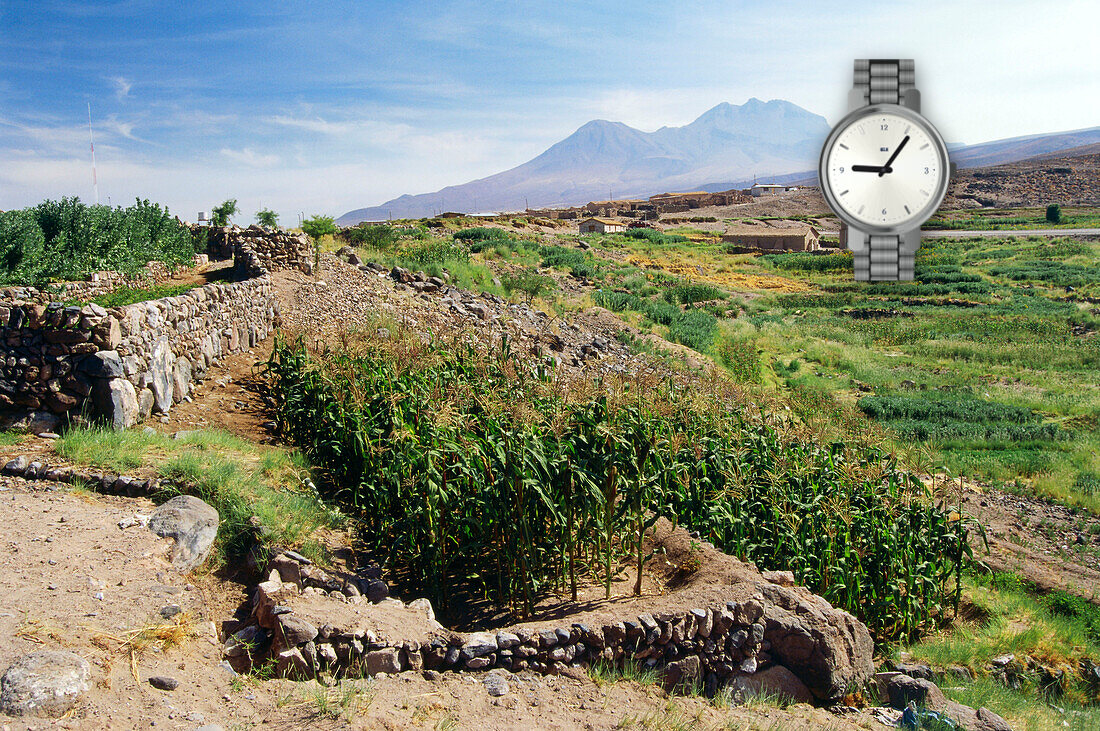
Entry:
9 h 06 min
